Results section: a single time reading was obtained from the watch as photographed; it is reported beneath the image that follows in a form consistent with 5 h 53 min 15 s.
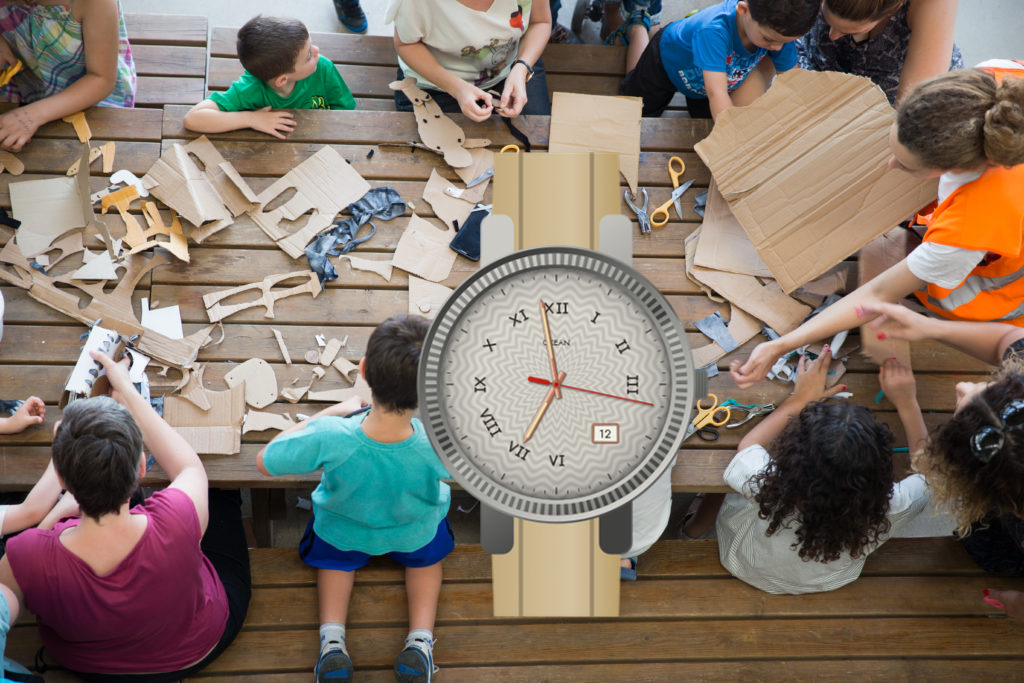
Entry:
6 h 58 min 17 s
